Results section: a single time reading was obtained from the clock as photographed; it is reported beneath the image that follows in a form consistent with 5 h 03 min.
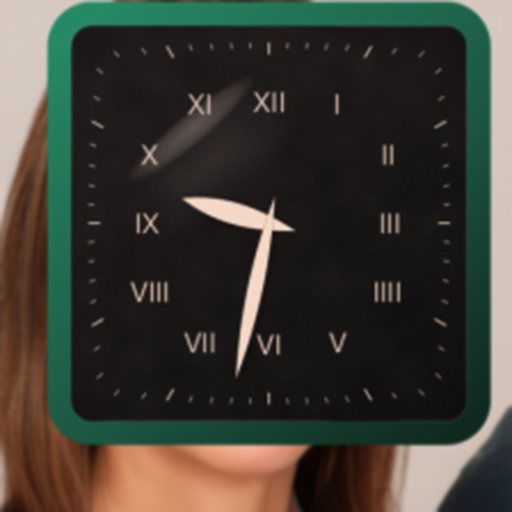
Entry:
9 h 32 min
